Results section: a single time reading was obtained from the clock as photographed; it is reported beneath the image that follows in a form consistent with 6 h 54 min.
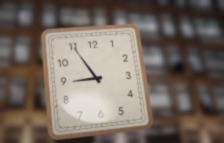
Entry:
8 h 55 min
